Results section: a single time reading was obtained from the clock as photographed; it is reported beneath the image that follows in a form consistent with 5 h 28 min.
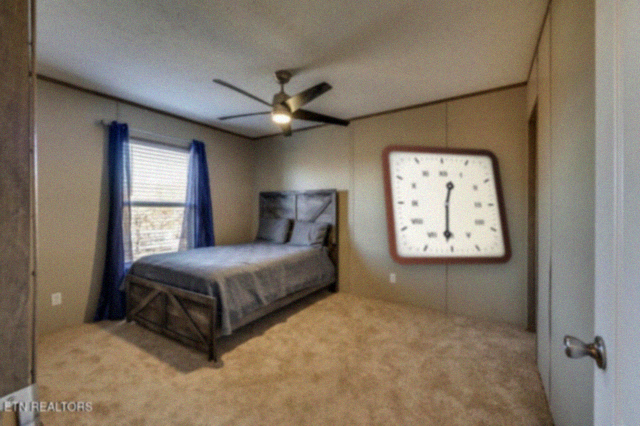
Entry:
12 h 31 min
